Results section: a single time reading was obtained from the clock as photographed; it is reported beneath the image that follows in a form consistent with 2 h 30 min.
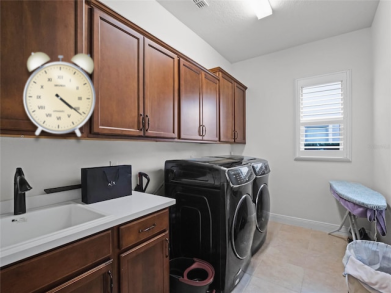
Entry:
4 h 21 min
